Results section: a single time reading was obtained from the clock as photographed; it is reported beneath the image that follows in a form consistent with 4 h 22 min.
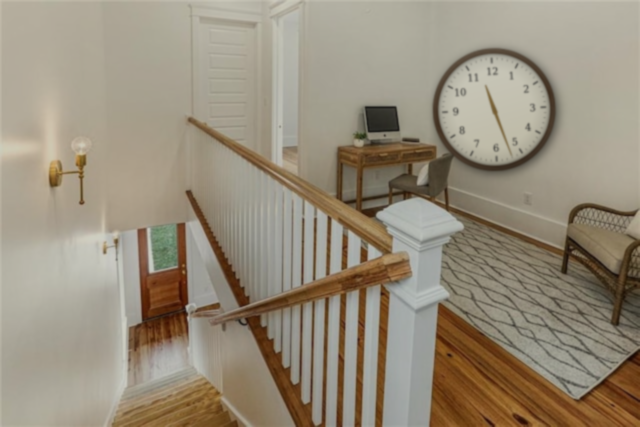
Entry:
11 h 27 min
